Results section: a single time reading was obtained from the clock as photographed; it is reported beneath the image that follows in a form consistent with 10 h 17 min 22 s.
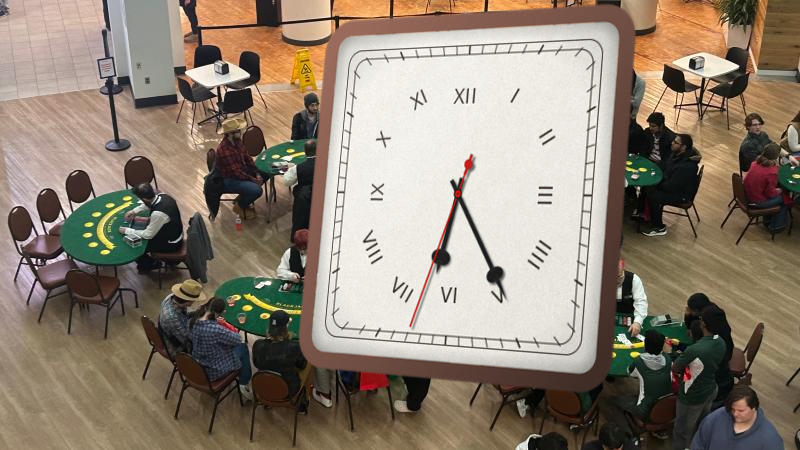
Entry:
6 h 24 min 33 s
